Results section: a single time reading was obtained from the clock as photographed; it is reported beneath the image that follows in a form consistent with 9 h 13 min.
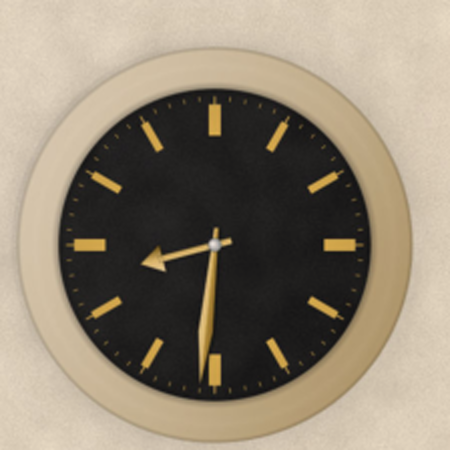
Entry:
8 h 31 min
